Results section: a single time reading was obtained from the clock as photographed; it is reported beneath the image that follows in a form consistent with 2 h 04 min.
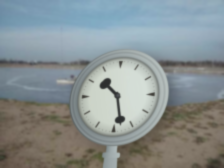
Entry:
10 h 28 min
